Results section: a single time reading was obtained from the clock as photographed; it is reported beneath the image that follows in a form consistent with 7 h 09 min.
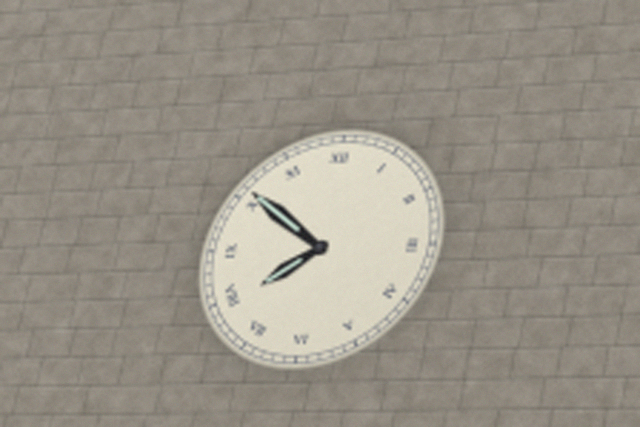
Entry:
7 h 51 min
